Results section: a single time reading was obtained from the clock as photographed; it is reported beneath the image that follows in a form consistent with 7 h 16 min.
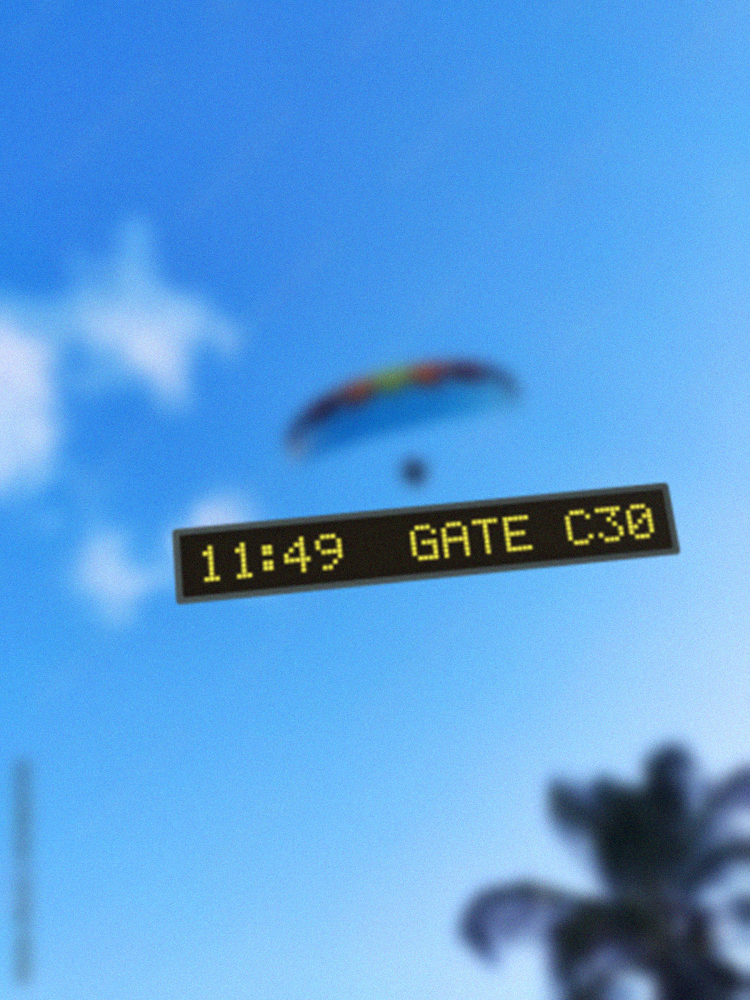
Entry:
11 h 49 min
